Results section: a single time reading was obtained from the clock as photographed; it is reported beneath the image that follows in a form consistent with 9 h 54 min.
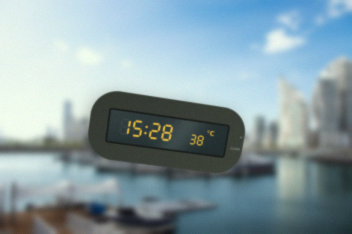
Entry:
15 h 28 min
